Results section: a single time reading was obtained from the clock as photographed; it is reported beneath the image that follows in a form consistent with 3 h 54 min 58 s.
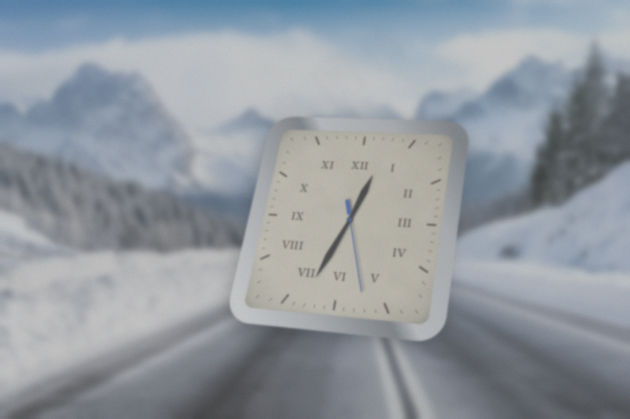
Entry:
12 h 33 min 27 s
